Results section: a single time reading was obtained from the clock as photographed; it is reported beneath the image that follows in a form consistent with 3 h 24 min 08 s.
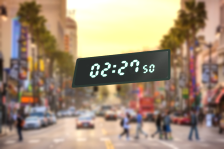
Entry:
2 h 27 min 50 s
